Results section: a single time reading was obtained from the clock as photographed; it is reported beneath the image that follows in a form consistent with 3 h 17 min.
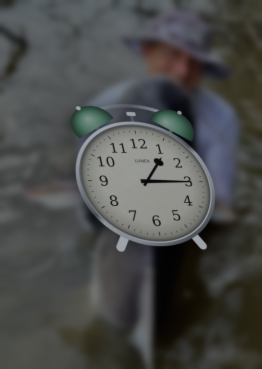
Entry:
1 h 15 min
